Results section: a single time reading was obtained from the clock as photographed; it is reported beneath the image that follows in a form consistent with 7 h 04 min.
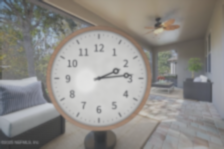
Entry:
2 h 14 min
